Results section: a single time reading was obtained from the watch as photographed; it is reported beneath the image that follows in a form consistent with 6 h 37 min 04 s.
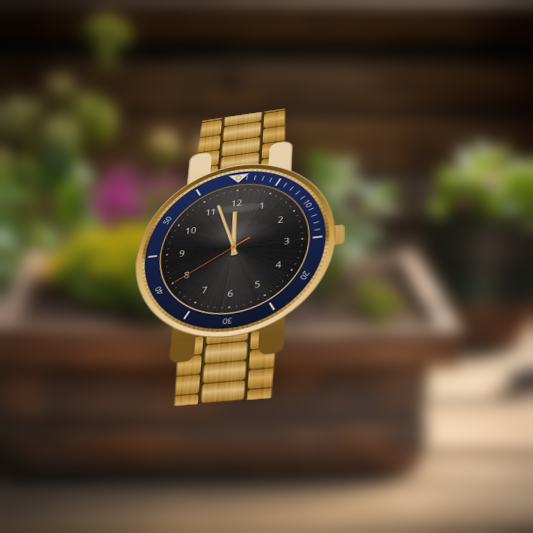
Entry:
11 h 56 min 40 s
